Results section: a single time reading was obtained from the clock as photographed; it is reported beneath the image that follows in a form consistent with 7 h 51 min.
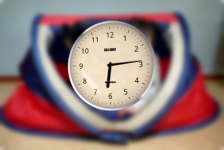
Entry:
6 h 14 min
